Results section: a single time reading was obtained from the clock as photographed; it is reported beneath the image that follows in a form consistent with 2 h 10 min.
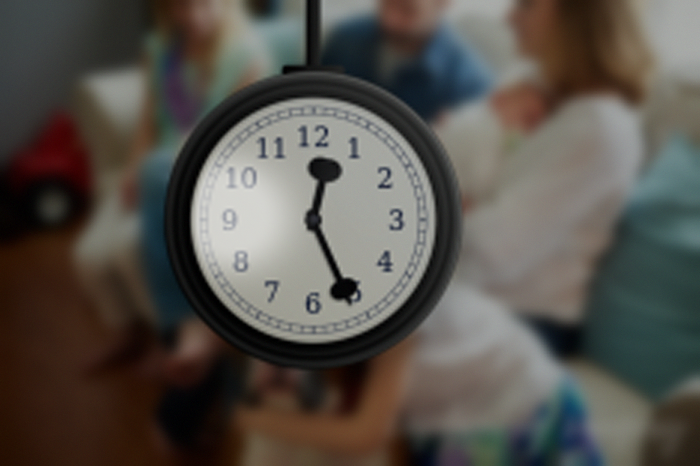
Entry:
12 h 26 min
